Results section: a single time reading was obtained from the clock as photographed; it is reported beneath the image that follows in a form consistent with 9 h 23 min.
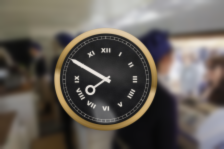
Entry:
7 h 50 min
